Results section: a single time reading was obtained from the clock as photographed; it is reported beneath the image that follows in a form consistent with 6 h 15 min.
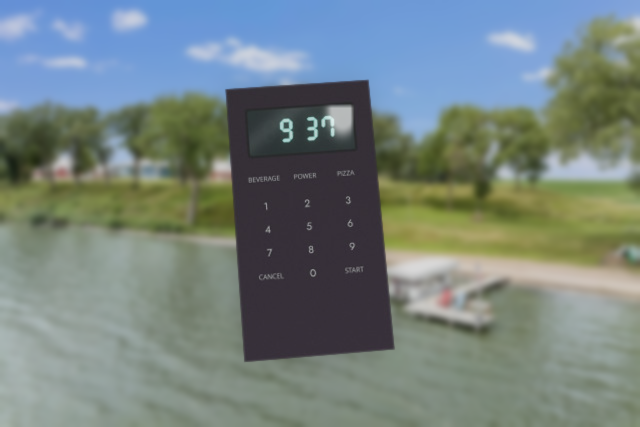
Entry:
9 h 37 min
